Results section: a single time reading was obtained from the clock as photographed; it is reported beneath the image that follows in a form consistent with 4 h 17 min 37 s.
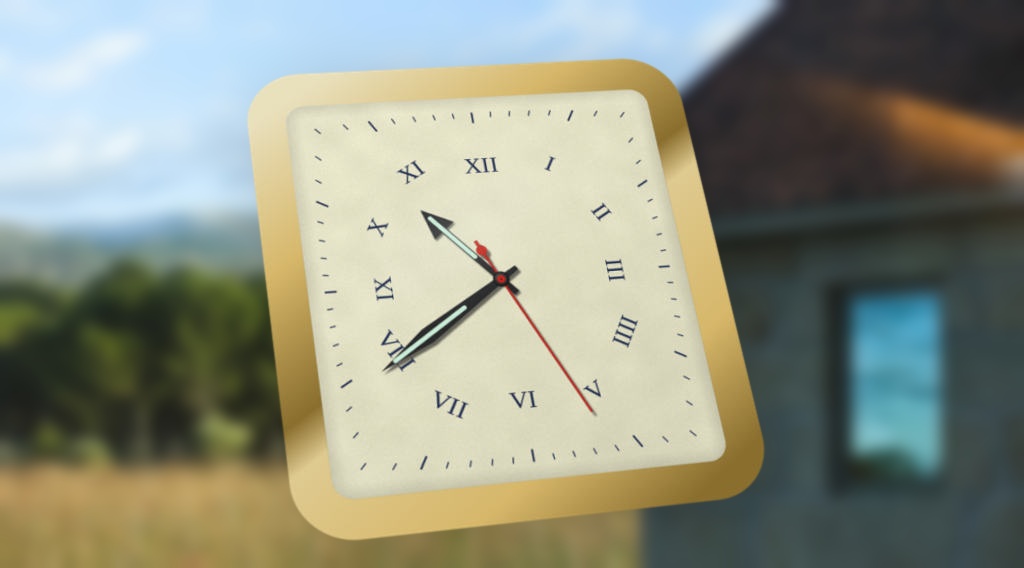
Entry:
10 h 39 min 26 s
